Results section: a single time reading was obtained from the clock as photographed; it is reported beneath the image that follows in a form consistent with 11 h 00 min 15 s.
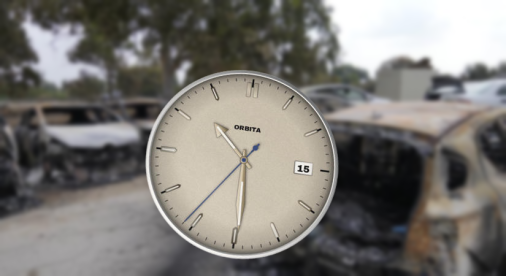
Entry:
10 h 29 min 36 s
